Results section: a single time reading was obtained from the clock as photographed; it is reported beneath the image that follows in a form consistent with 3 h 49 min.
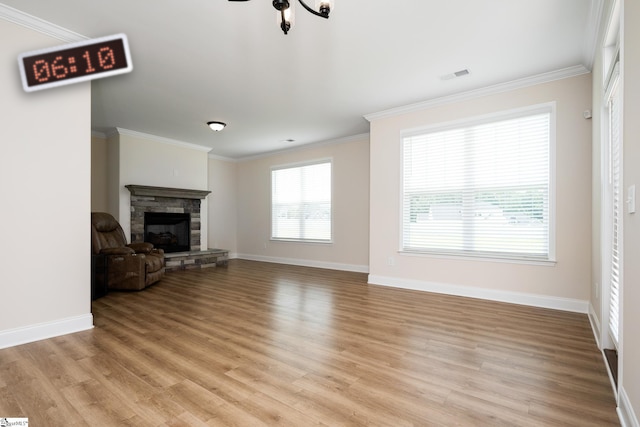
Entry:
6 h 10 min
